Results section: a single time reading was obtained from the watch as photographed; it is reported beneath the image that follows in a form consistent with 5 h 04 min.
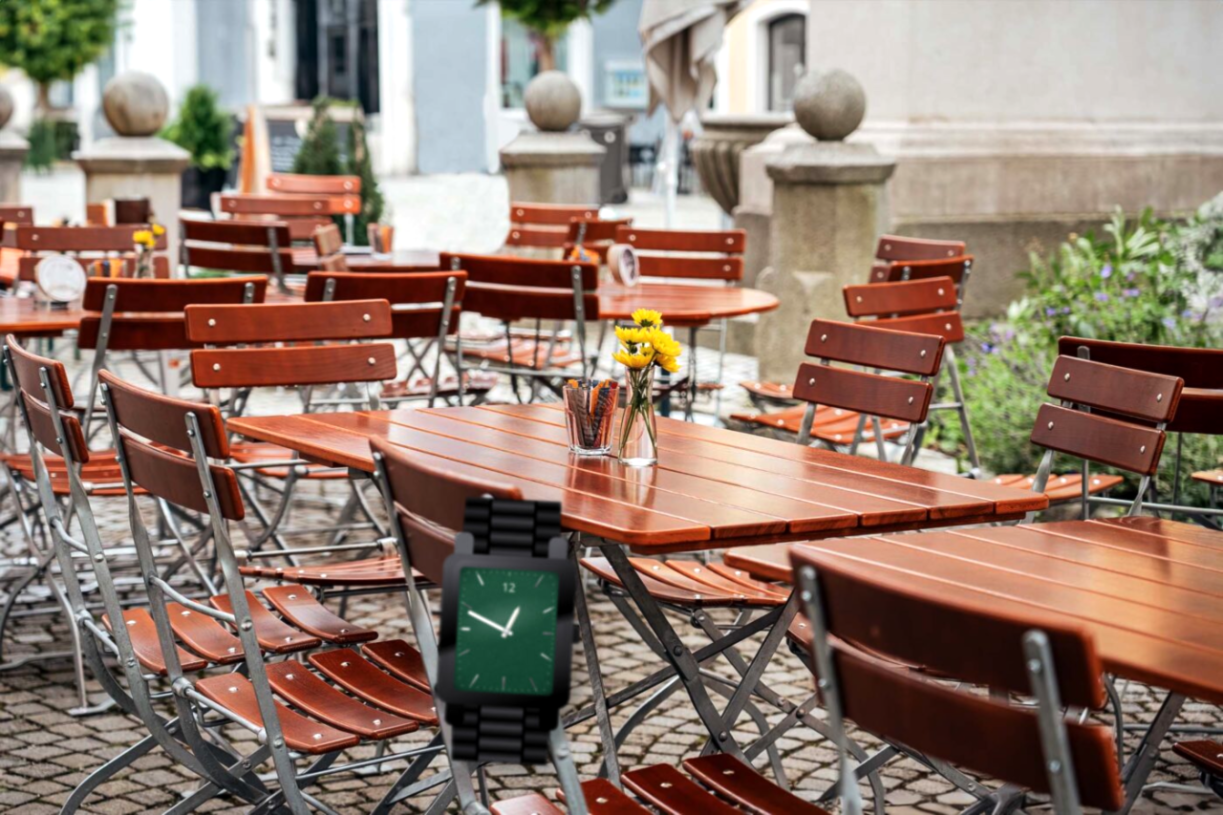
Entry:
12 h 49 min
